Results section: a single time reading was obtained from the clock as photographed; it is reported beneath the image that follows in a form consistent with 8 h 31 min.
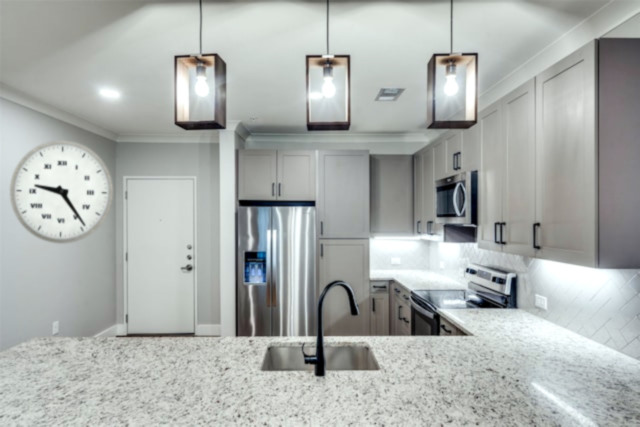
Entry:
9 h 24 min
